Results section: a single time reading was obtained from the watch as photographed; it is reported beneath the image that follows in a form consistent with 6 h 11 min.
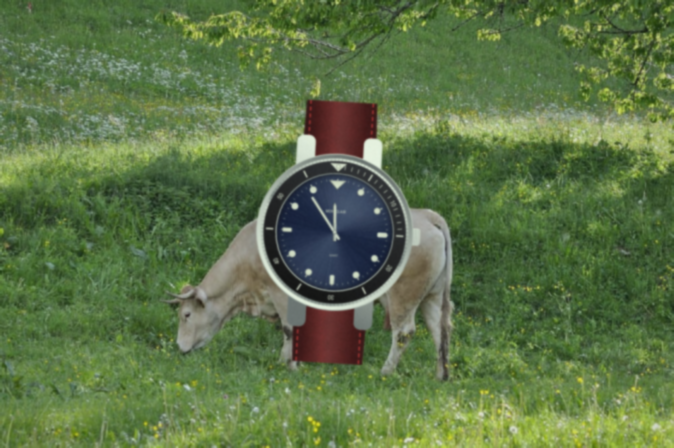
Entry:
11 h 54 min
